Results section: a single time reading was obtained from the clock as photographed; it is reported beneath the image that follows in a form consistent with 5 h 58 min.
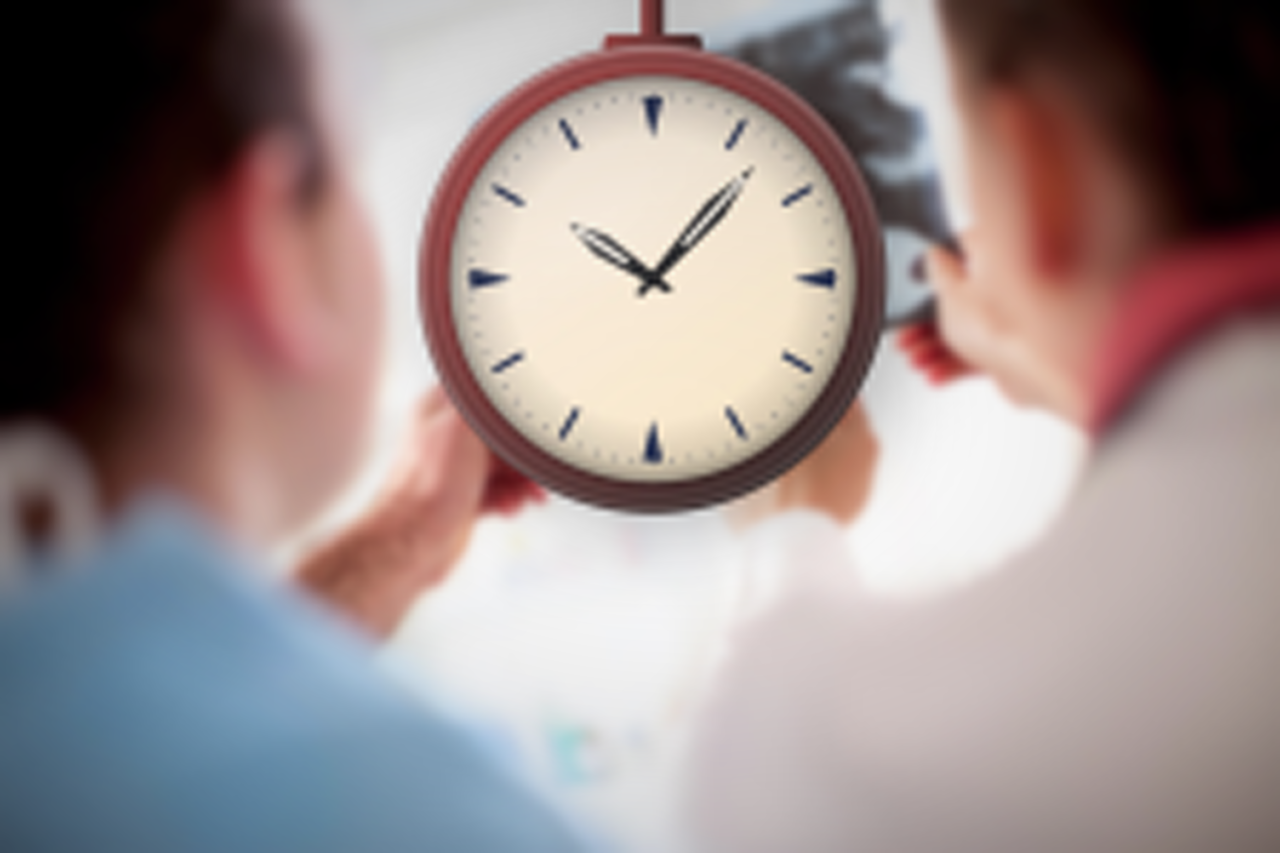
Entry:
10 h 07 min
